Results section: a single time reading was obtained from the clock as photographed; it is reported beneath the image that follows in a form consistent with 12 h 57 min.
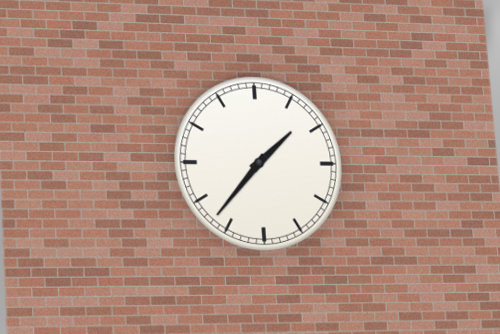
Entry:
1 h 37 min
